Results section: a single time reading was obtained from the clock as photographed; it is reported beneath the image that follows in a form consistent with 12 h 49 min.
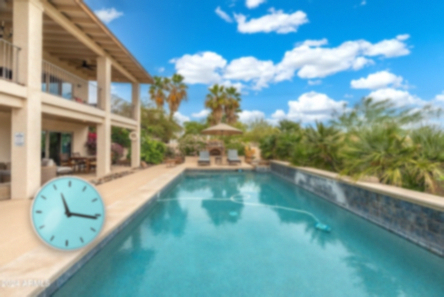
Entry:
11 h 16 min
